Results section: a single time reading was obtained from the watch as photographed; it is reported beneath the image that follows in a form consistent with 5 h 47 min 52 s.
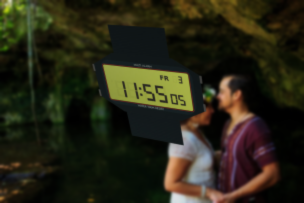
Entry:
11 h 55 min 05 s
